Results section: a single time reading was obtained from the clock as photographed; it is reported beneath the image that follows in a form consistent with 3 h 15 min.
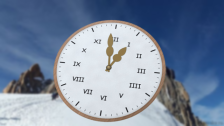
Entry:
12 h 59 min
